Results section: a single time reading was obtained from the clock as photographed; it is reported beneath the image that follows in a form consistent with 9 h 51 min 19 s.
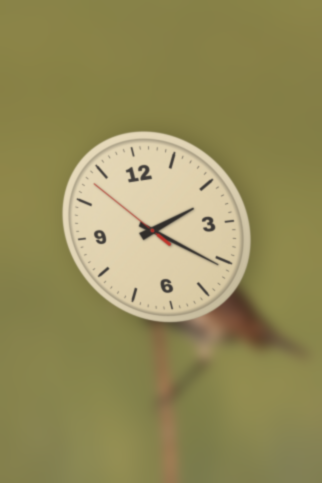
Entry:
2 h 20 min 53 s
